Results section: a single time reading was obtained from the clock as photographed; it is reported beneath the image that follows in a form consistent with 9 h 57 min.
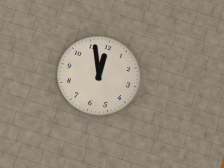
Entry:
11 h 56 min
